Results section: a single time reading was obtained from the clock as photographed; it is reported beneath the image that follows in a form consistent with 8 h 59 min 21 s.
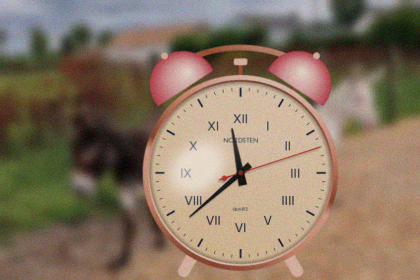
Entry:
11 h 38 min 12 s
